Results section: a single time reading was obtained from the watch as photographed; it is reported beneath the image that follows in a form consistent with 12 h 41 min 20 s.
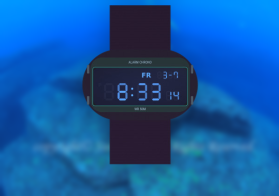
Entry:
8 h 33 min 14 s
